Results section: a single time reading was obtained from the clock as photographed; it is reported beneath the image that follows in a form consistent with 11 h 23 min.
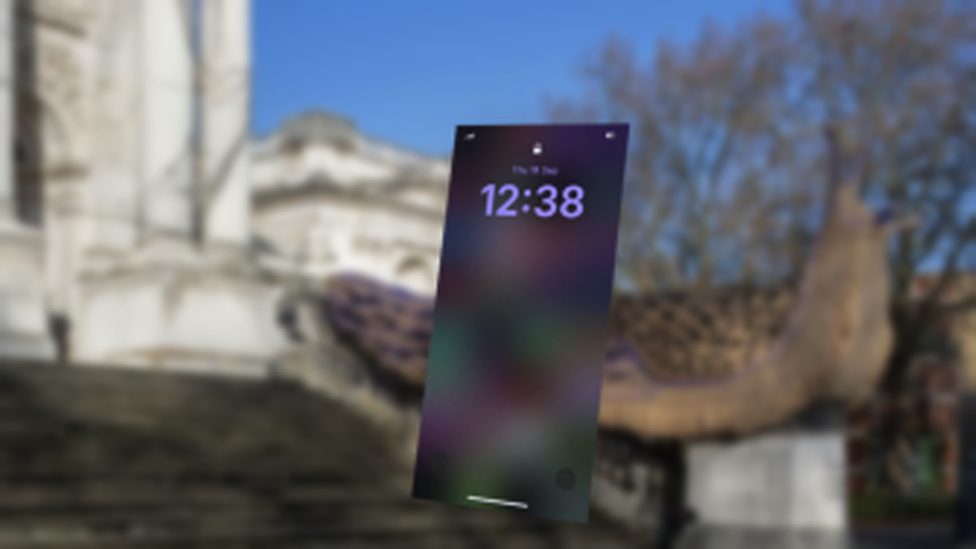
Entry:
12 h 38 min
